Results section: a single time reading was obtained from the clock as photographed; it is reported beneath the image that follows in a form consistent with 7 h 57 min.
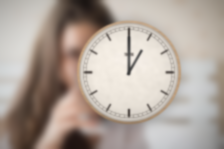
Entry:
1 h 00 min
